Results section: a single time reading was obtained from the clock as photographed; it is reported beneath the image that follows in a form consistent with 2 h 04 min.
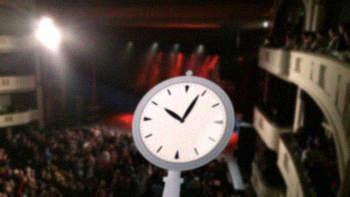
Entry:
10 h 04 min
